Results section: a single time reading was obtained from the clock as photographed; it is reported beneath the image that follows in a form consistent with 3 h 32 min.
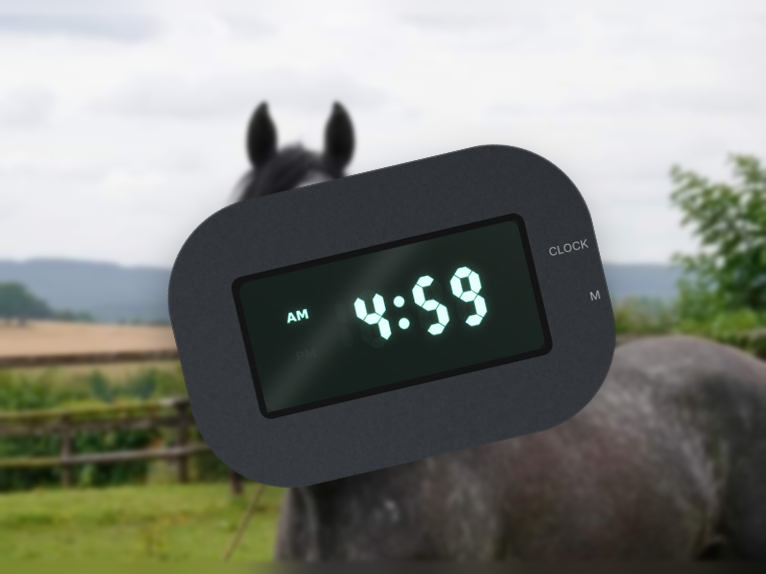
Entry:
4 h 59 min
